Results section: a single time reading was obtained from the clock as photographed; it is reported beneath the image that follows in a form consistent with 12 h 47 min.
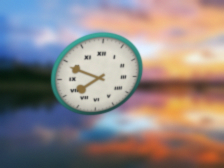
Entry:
7 h 49 min
